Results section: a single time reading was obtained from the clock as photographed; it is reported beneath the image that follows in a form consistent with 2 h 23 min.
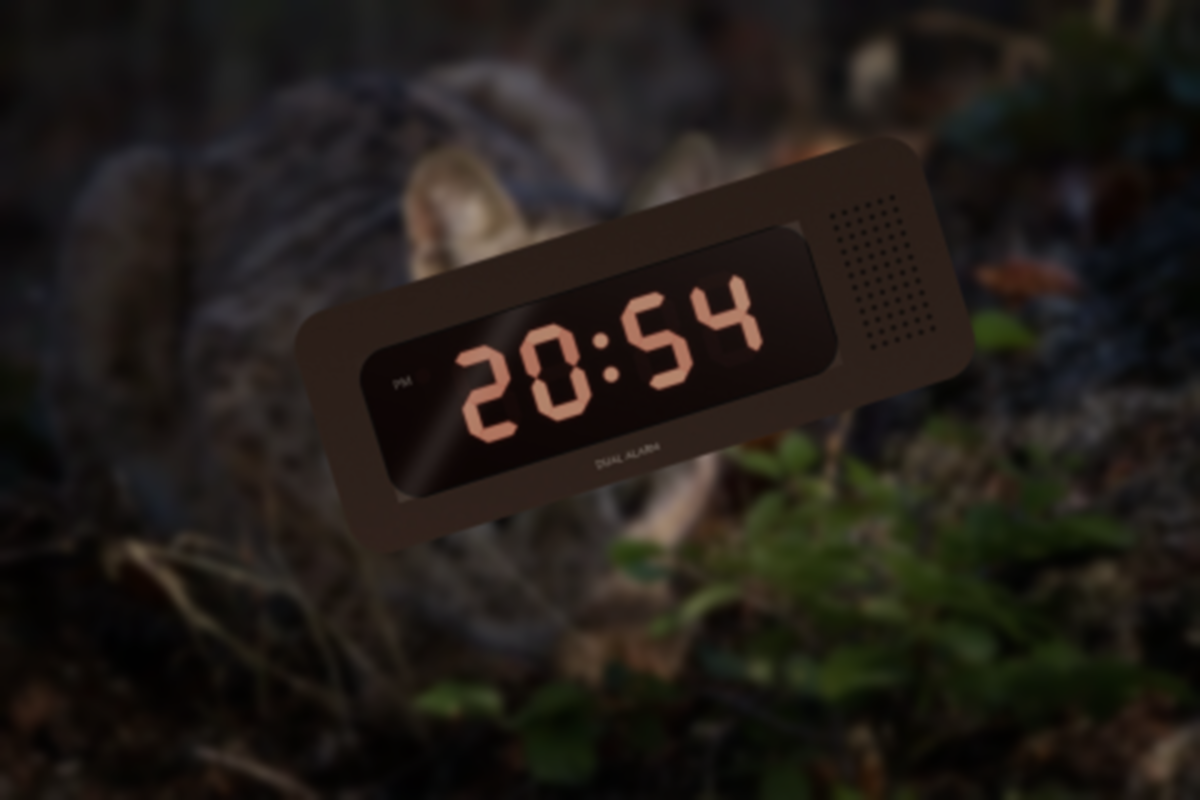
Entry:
20 h 54 min
